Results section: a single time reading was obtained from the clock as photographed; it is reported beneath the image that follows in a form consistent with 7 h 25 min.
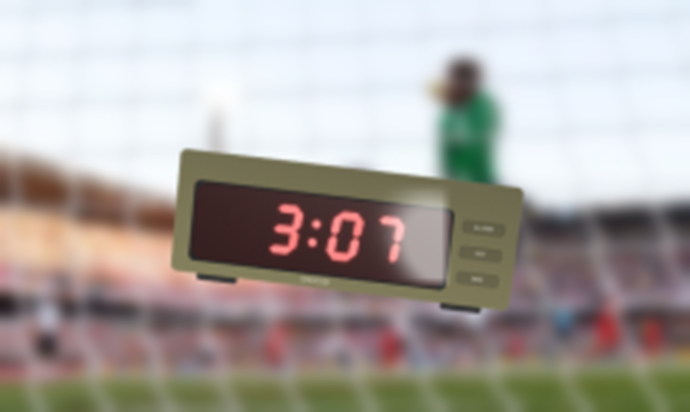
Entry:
3 h 07 min
